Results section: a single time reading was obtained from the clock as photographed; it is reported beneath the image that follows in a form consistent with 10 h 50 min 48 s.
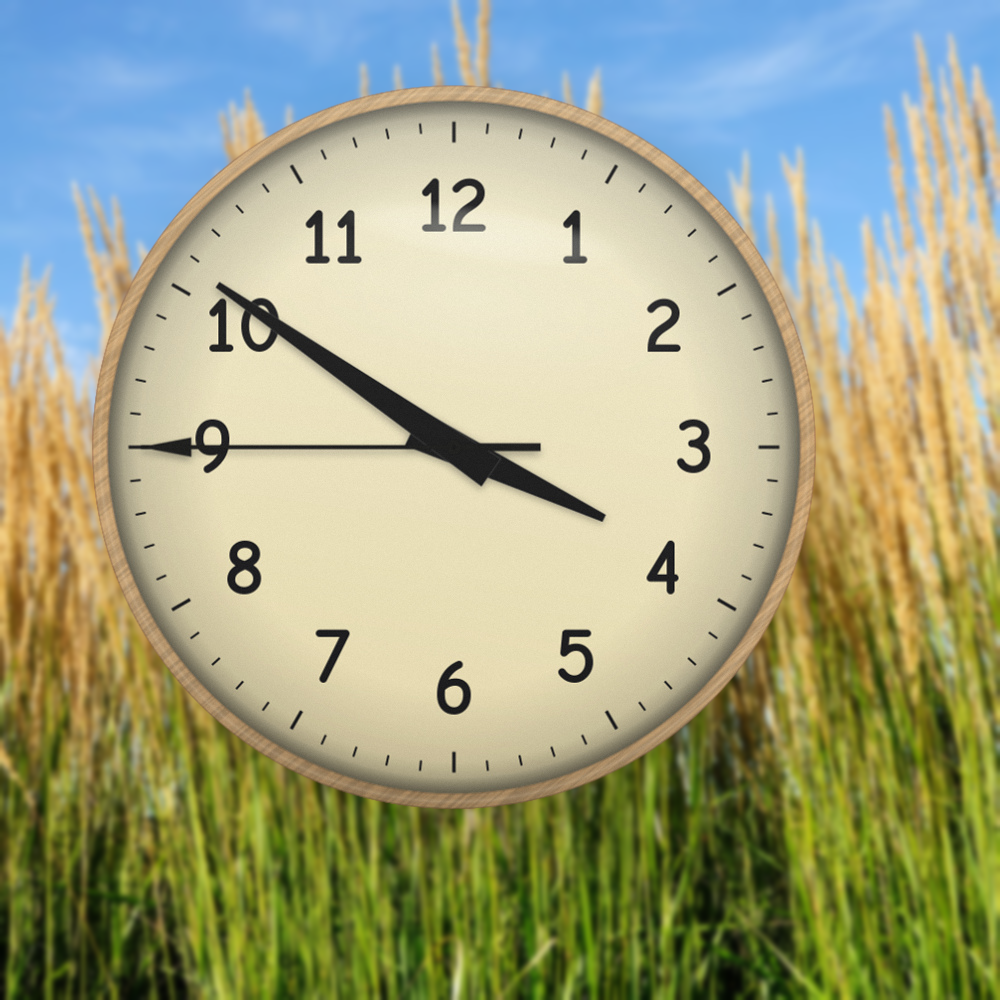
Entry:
3 h 50 min 45 s
